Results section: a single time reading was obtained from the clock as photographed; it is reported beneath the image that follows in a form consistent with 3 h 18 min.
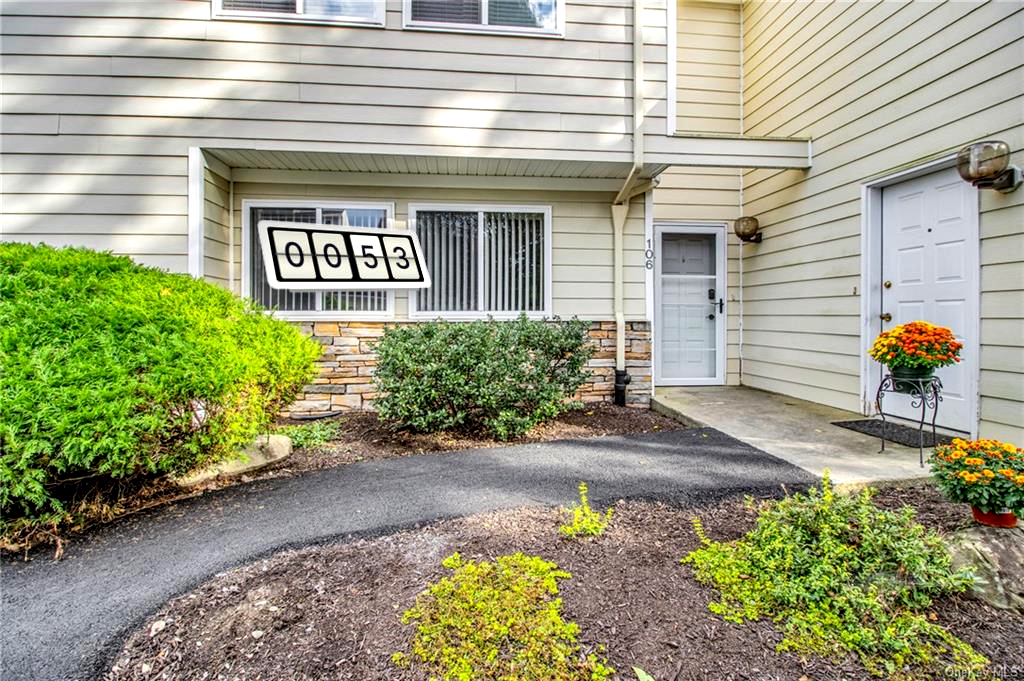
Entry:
0 h 53 min
